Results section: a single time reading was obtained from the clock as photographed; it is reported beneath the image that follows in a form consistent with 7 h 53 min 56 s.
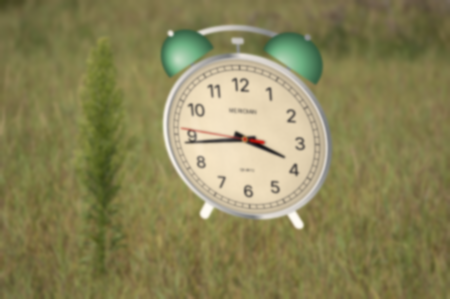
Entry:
3 h 43 min 46 s
